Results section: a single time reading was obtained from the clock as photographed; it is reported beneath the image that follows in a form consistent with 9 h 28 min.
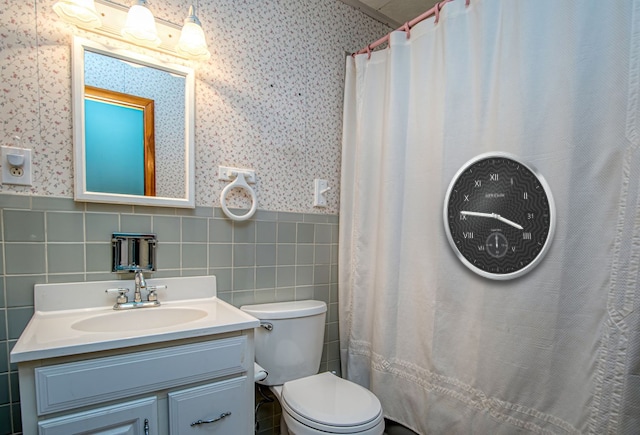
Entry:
3 h 46 min
